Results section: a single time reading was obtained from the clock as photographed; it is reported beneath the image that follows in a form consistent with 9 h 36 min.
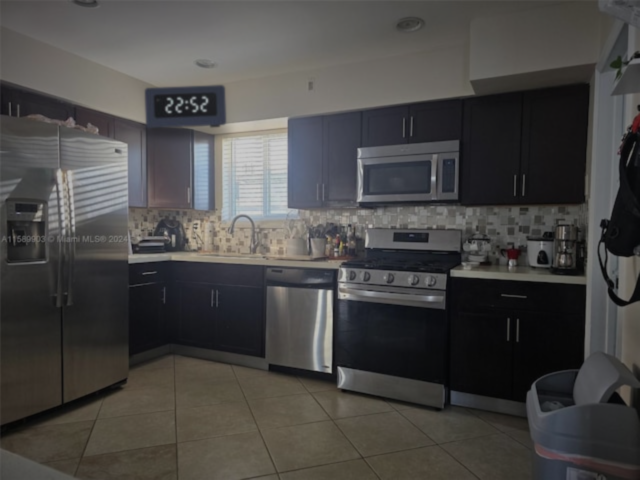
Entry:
22 h 52 min
